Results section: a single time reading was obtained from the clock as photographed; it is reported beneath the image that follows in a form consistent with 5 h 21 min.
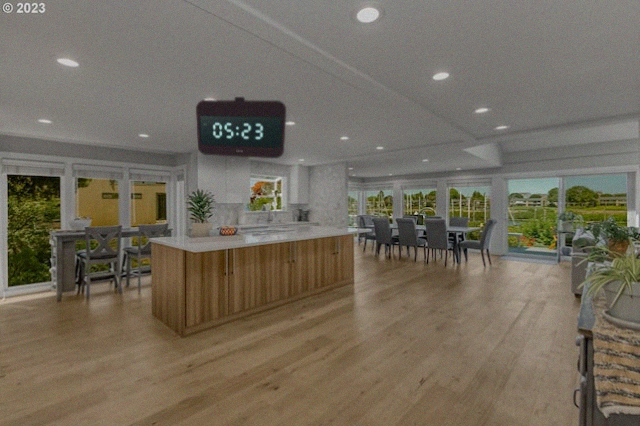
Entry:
5 h 23 min
